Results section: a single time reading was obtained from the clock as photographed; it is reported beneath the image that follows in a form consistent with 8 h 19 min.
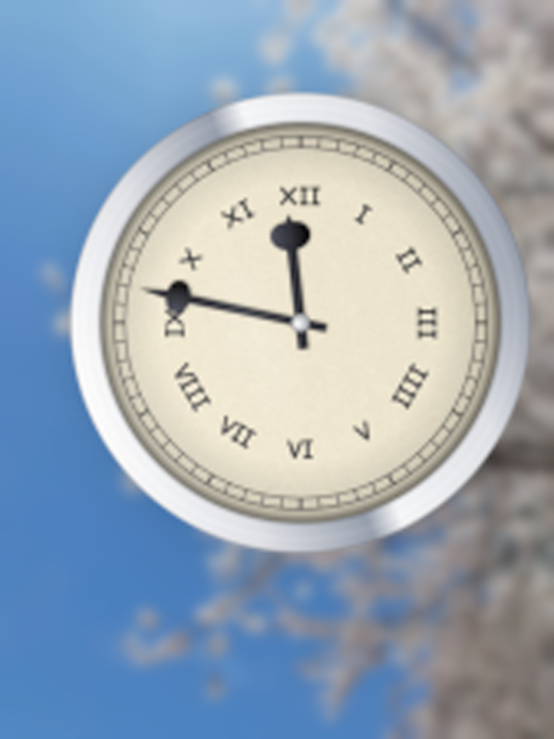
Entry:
11 h 47 min
